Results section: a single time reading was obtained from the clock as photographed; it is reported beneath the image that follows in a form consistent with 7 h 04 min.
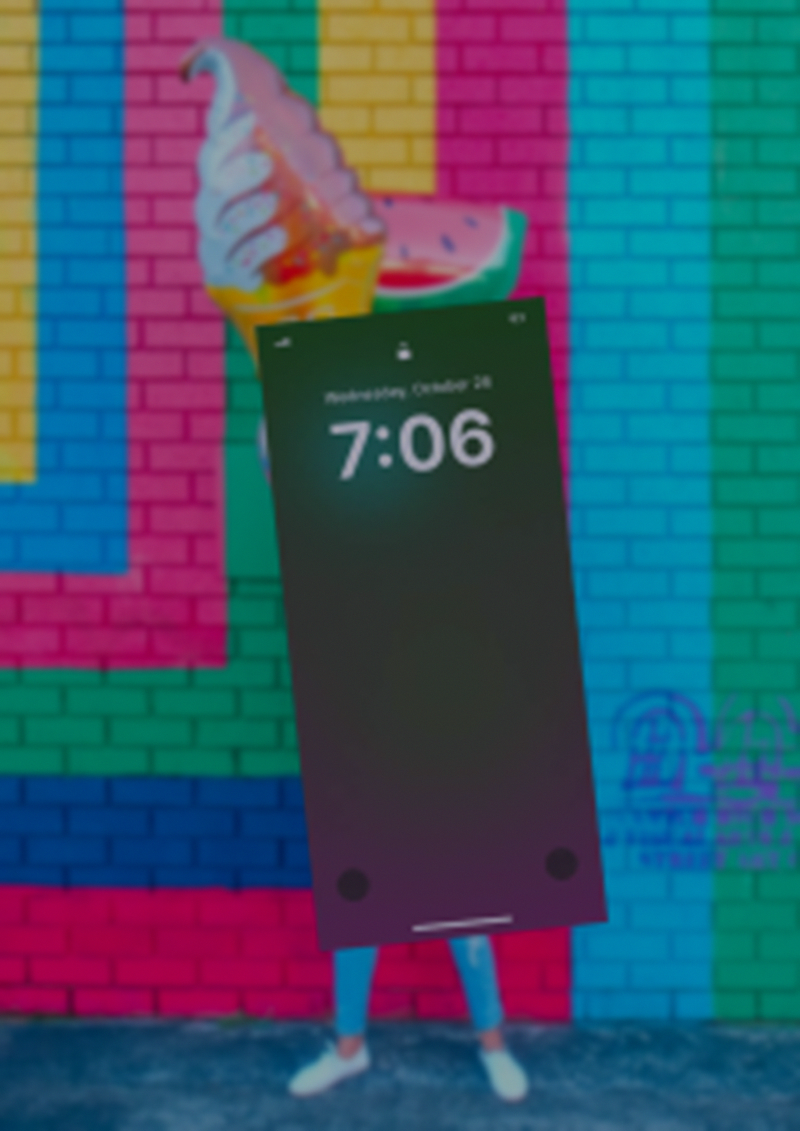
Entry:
7 h 06 min
